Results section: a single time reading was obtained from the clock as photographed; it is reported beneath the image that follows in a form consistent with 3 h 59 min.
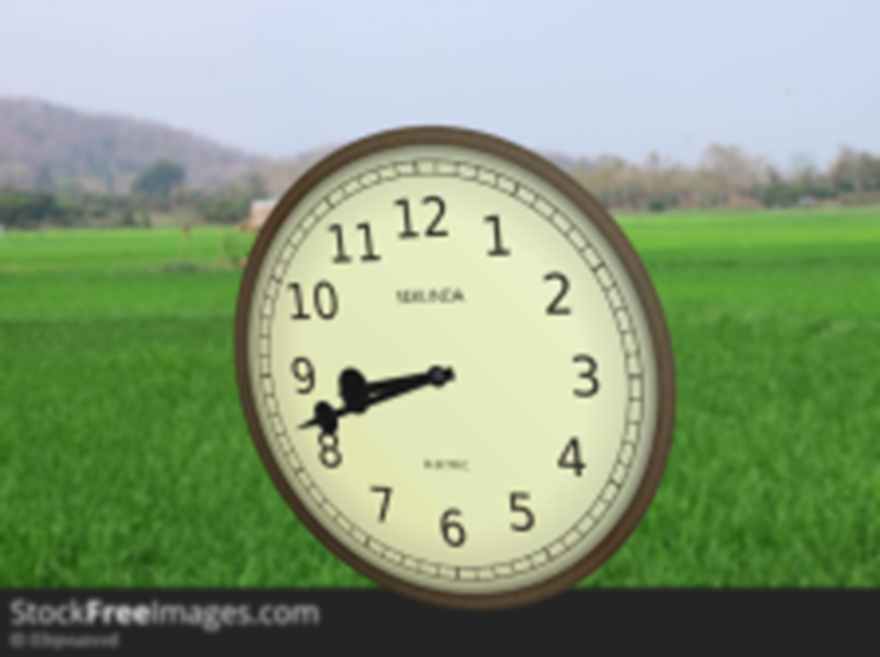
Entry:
8 h 42 min
